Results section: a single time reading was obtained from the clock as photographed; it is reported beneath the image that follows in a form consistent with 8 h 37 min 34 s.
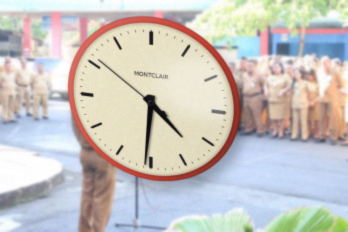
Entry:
4 h 30 min 51 s
